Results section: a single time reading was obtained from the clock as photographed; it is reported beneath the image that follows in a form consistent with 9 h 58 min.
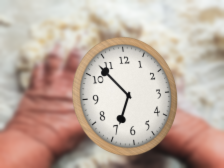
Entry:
6 h 53 min
